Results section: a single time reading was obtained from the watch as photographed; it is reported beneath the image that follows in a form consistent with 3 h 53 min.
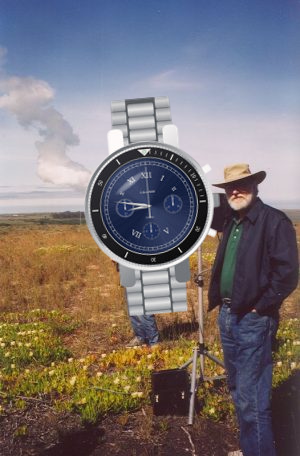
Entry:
8 h 47 min
